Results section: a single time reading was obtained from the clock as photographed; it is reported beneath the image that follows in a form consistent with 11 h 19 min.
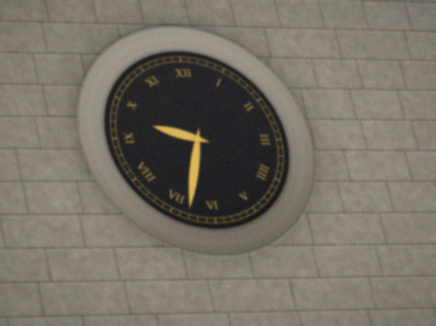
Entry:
9 h 33 min
